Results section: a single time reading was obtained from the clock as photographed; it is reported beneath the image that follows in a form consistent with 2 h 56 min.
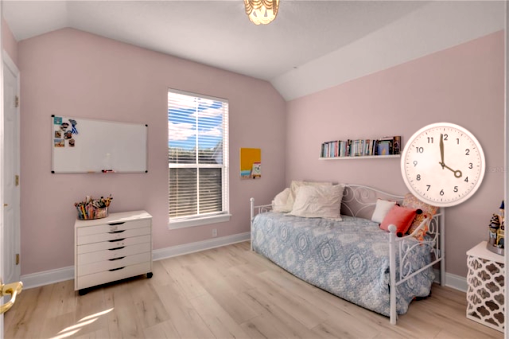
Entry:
3 h 59 min
